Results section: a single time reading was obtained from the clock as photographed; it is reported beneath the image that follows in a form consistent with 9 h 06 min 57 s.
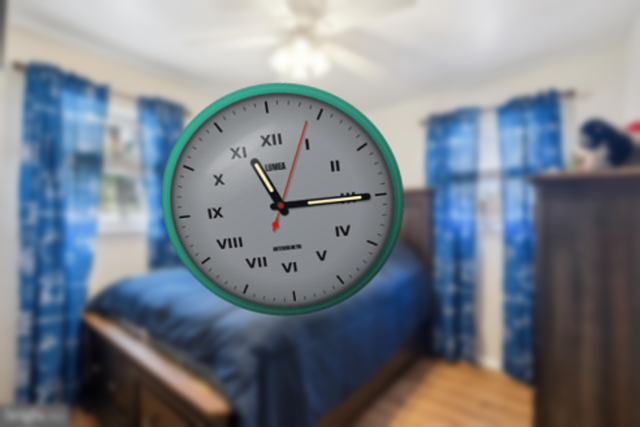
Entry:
11 h 15 min 04 s
